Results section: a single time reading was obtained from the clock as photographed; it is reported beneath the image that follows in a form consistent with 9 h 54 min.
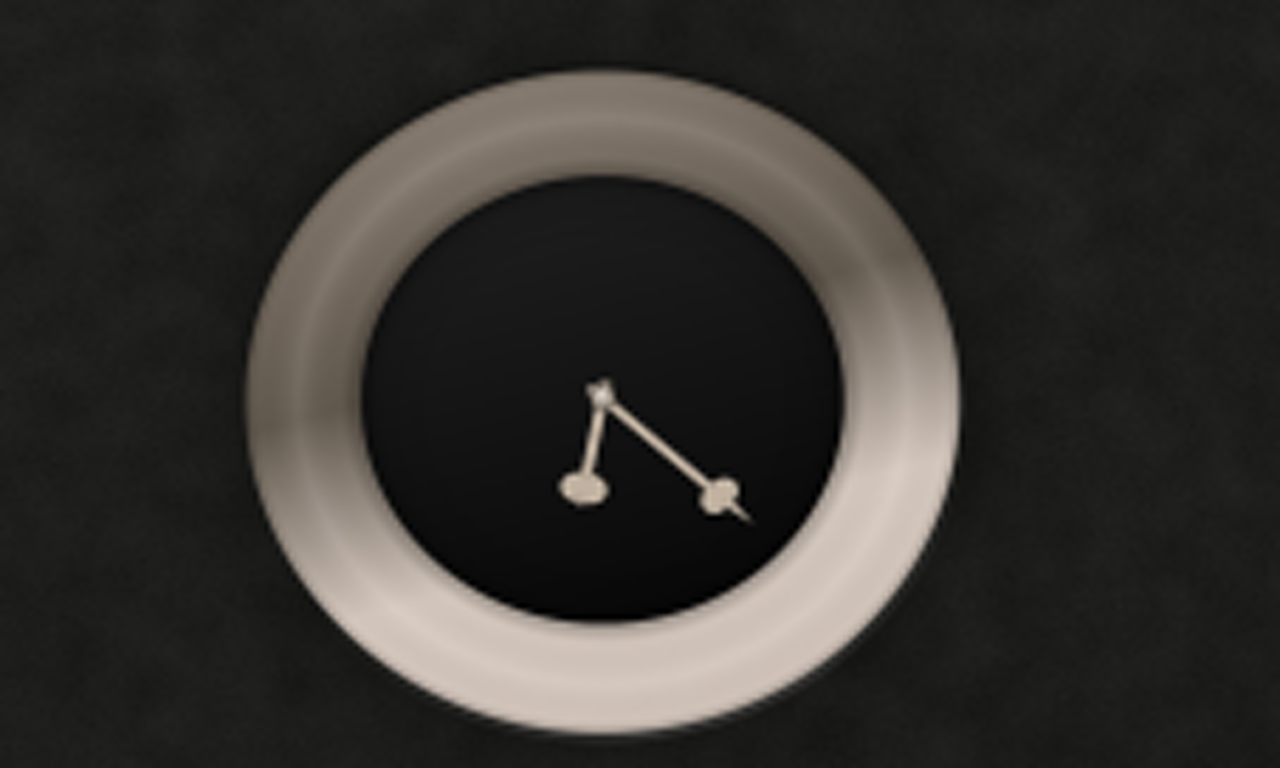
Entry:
6 h 22 min
